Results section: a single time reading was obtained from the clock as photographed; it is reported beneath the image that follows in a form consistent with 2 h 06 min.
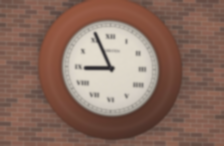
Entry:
8 h 56 min
